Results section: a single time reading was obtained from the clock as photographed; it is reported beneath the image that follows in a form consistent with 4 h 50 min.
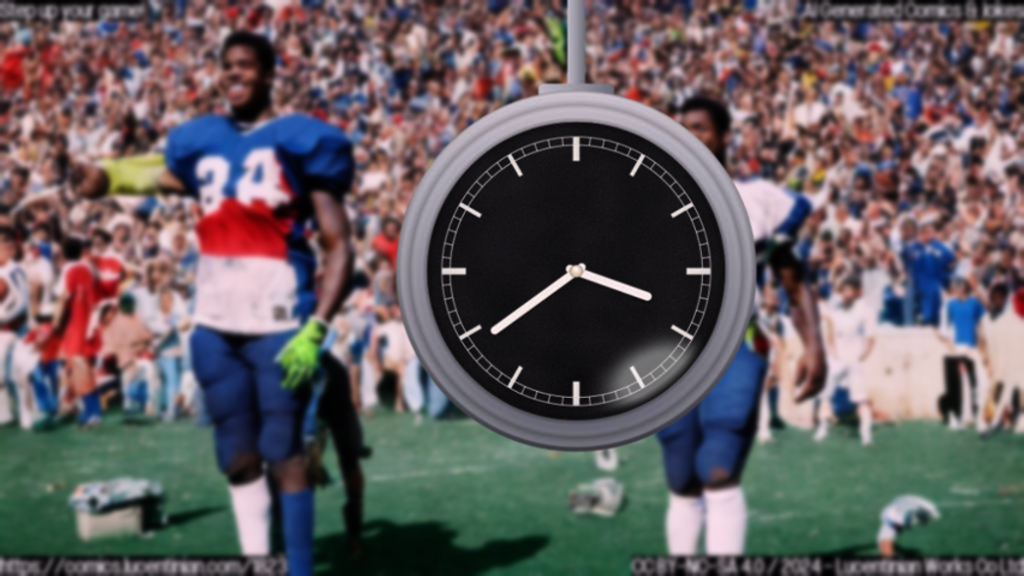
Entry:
3 h 39 min
